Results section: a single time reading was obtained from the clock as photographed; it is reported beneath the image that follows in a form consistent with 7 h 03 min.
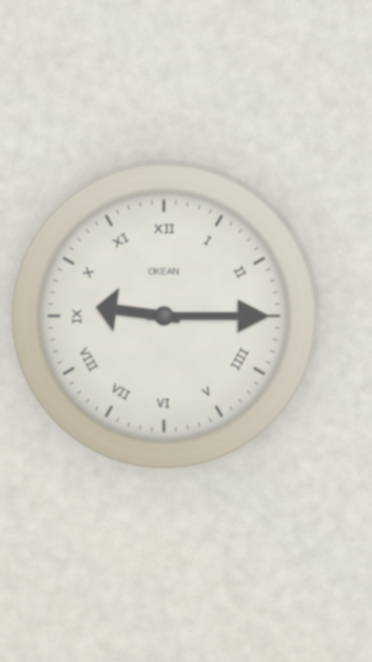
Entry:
9 h 15 min
